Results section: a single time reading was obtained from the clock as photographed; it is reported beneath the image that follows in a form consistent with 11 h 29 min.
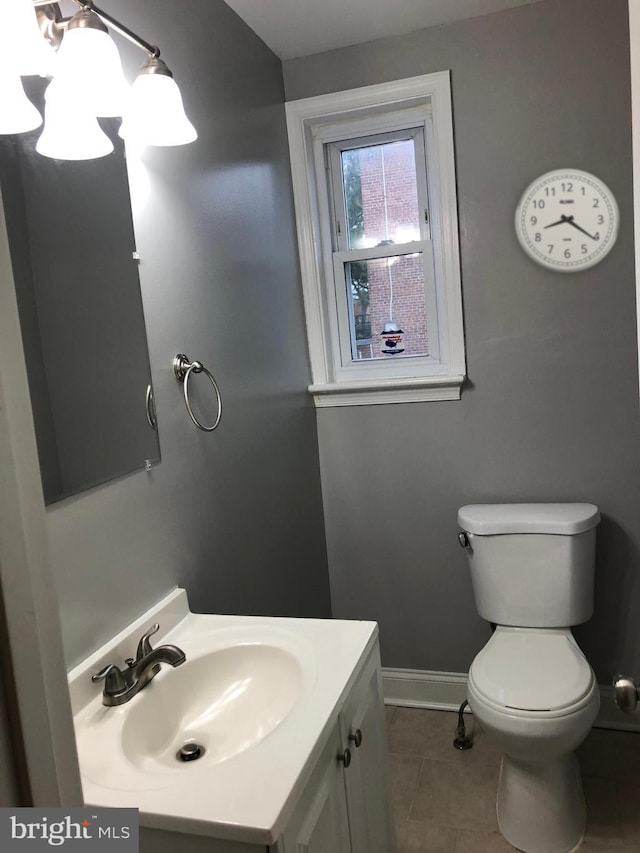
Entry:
8 h 21 min
